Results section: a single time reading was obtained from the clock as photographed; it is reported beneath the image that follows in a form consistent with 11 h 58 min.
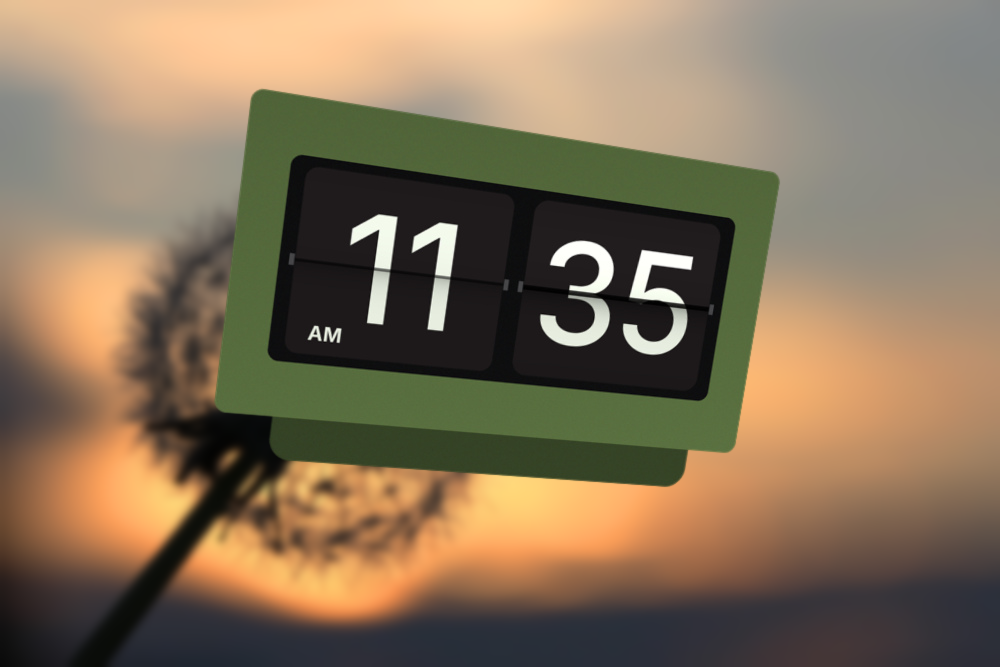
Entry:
11 h 35 min
